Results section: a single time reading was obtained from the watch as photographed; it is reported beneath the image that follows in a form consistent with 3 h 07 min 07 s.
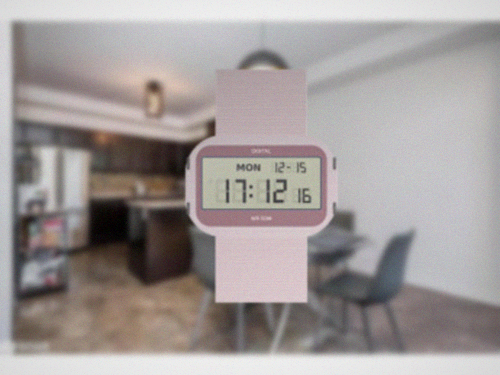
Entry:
17 h 12 min 16 s
